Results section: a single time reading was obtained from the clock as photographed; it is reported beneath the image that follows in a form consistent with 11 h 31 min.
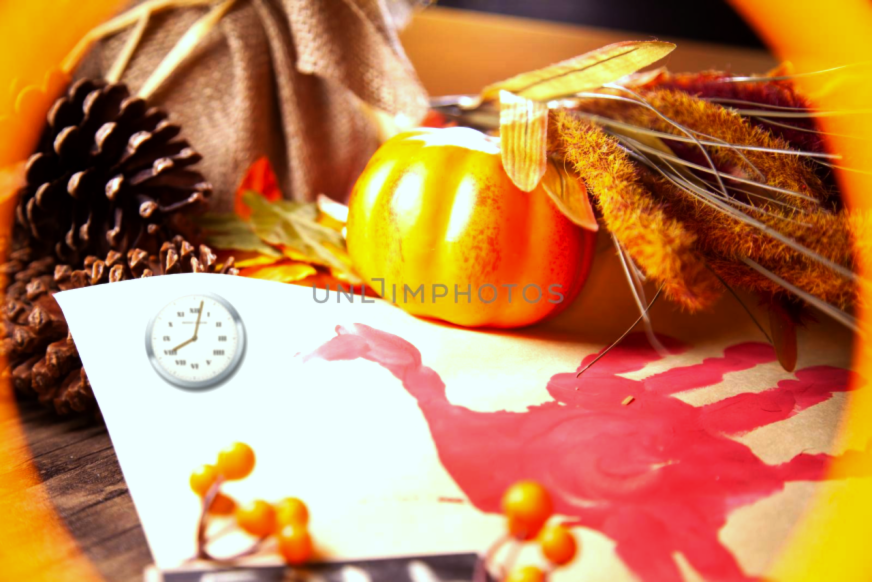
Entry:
8 h 02 min
